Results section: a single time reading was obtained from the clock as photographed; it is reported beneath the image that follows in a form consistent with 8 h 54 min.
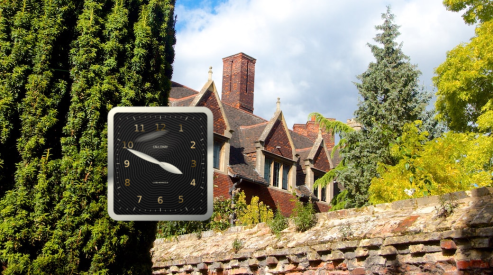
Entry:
3 h 49 min
